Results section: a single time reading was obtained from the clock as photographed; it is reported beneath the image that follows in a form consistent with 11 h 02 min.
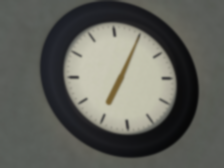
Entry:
7 h 05 min
